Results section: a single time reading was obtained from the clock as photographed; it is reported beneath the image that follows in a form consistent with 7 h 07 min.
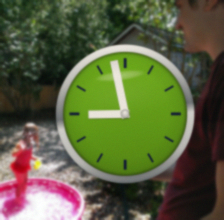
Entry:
8 h 58 min
